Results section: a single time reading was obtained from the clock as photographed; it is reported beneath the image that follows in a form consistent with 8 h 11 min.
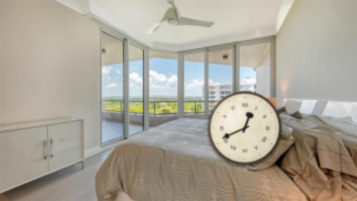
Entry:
12 h 41 min
